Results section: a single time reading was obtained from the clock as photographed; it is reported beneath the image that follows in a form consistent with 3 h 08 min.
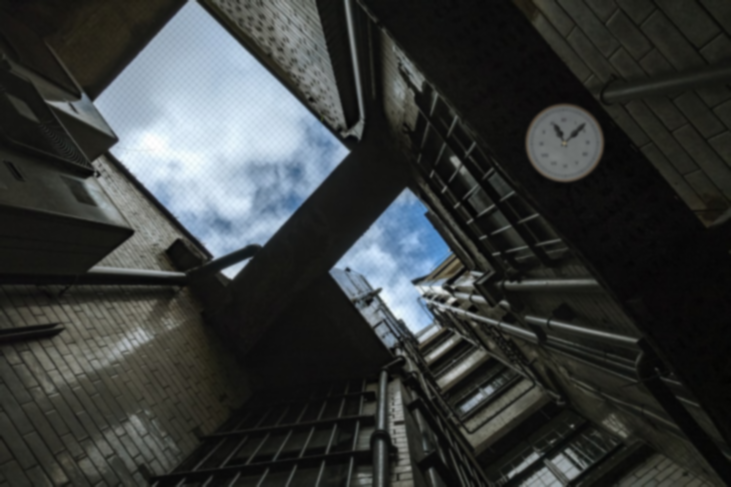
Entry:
11 h 08 min
